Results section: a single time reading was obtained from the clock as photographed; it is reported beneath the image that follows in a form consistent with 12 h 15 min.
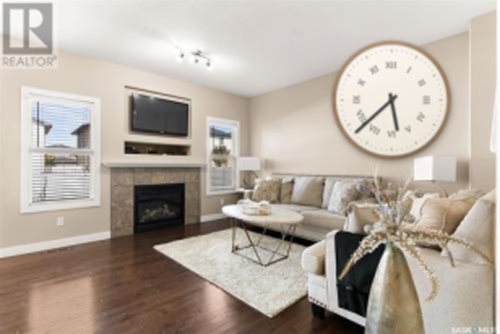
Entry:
5 h 38 min
